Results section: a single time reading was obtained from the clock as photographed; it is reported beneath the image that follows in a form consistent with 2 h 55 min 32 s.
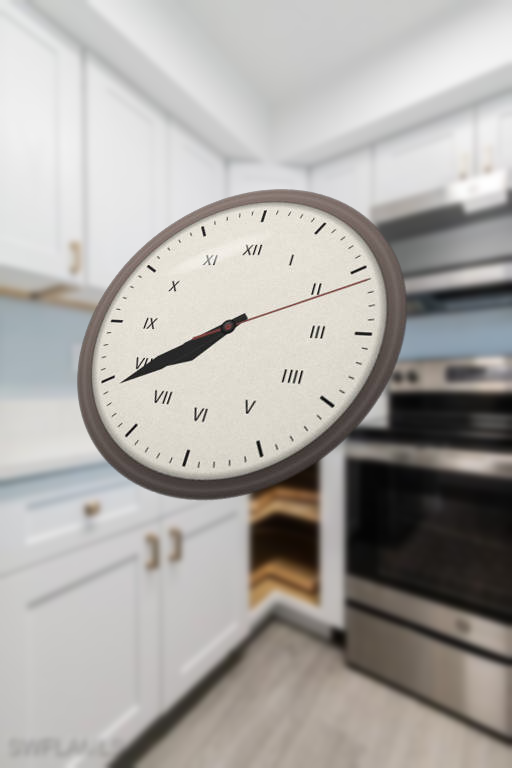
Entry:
7 h 39 min 11 s
